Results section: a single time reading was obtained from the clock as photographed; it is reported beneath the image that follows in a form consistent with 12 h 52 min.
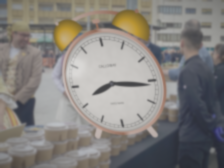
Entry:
8 h 16 min
